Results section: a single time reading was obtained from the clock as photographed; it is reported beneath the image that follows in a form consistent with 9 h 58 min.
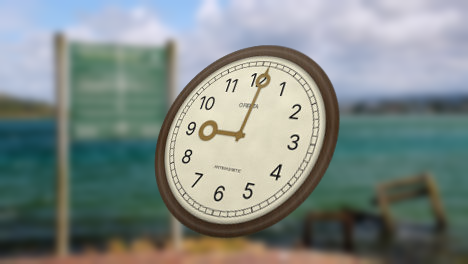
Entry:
9 h 01 min
